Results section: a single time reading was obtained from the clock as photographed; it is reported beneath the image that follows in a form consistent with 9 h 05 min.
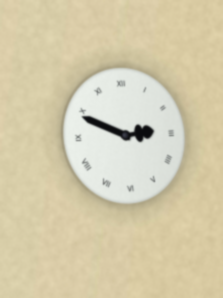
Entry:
2 h 49 min
